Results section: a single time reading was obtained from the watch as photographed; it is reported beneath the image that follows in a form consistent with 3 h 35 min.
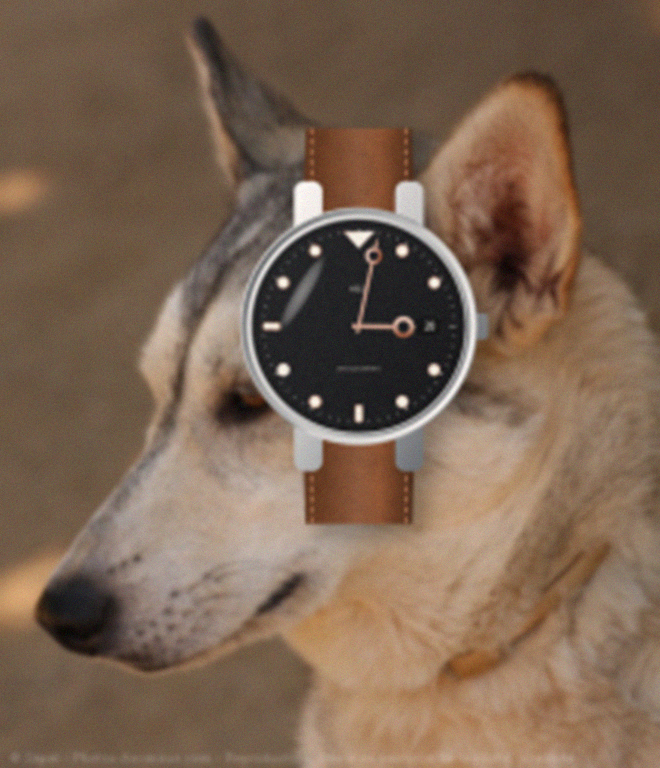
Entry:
3 h 02 min
